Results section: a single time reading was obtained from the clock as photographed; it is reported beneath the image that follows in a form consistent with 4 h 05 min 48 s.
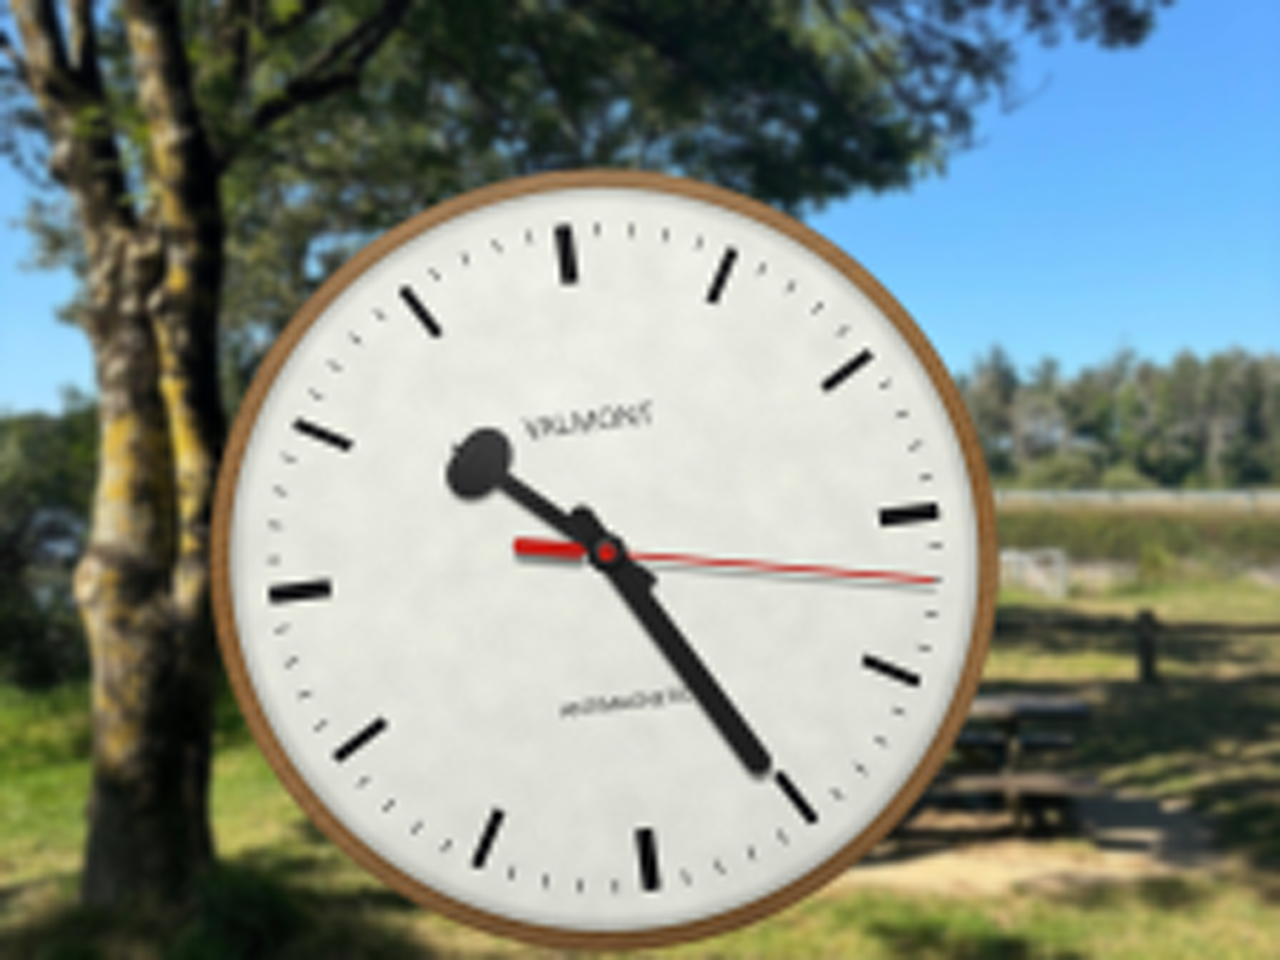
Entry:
10 h 25 min 17 s
